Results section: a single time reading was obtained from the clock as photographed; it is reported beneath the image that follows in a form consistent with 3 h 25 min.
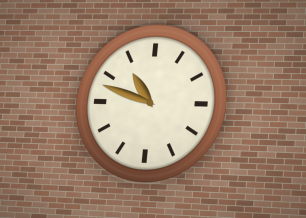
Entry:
10 h 48 min
